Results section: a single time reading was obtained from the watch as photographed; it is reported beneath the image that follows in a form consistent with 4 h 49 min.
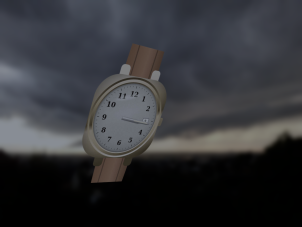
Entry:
3 h 16 min
